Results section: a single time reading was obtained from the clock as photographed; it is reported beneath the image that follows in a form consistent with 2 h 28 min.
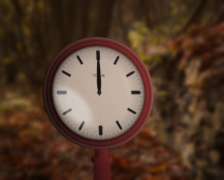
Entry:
12 h 00 min
